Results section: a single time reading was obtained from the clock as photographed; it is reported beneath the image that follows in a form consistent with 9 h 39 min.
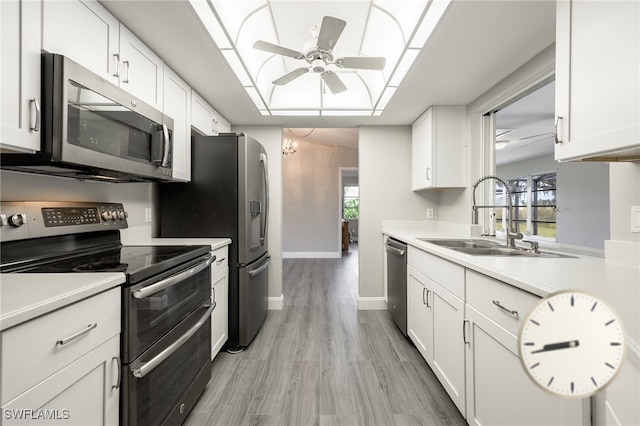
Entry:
8 h 43 min
